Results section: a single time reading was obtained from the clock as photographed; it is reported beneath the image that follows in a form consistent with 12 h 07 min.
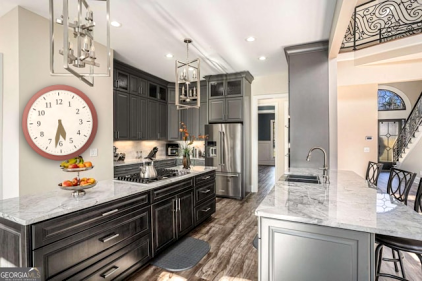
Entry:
5 h 32 min
